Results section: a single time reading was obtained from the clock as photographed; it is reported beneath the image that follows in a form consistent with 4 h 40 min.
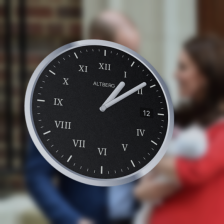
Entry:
1 h 09 min
